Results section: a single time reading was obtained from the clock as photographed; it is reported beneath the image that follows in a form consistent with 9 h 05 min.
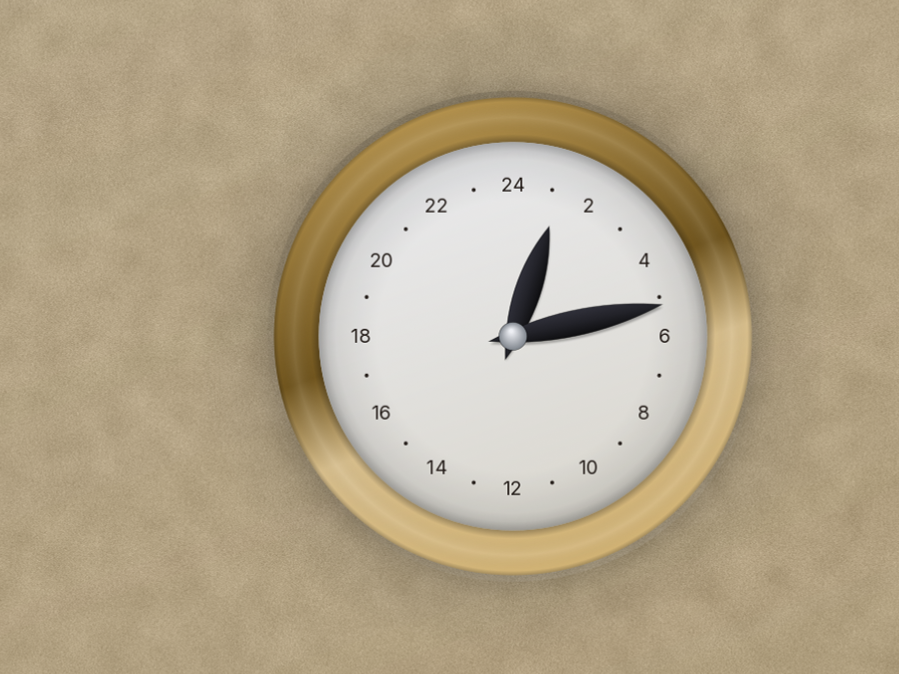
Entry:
1 h 13 min
